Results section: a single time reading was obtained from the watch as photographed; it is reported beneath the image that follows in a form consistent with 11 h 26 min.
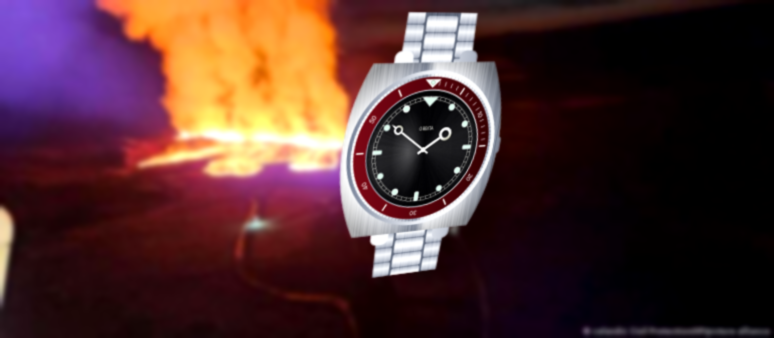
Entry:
1 h 51 min
